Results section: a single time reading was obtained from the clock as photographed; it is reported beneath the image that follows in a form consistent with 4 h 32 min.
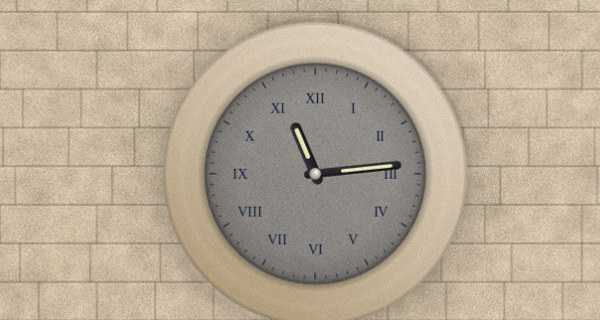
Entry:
11 h 14 min
